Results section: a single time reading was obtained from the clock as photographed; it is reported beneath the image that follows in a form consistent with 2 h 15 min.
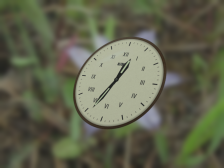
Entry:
12 h 34 min
